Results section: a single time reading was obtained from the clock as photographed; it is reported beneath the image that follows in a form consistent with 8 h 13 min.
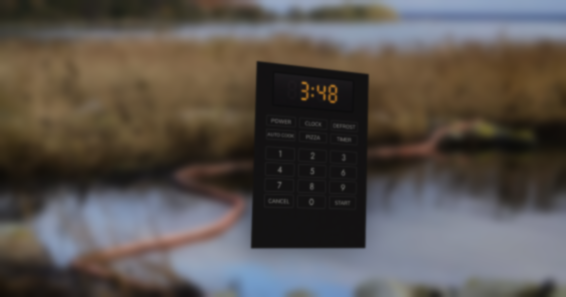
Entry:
3 h 48 min
